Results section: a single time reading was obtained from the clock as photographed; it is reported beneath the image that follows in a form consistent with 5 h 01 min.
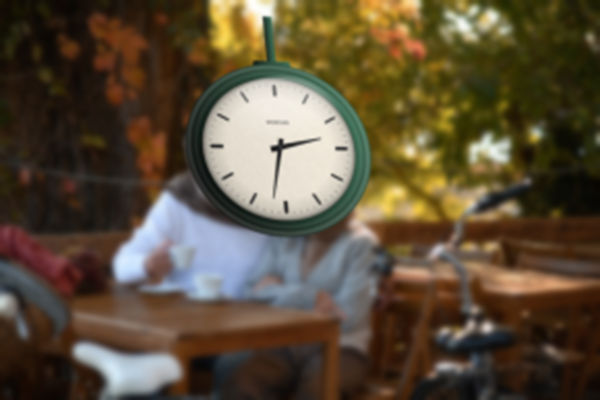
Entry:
2 h 32 min
